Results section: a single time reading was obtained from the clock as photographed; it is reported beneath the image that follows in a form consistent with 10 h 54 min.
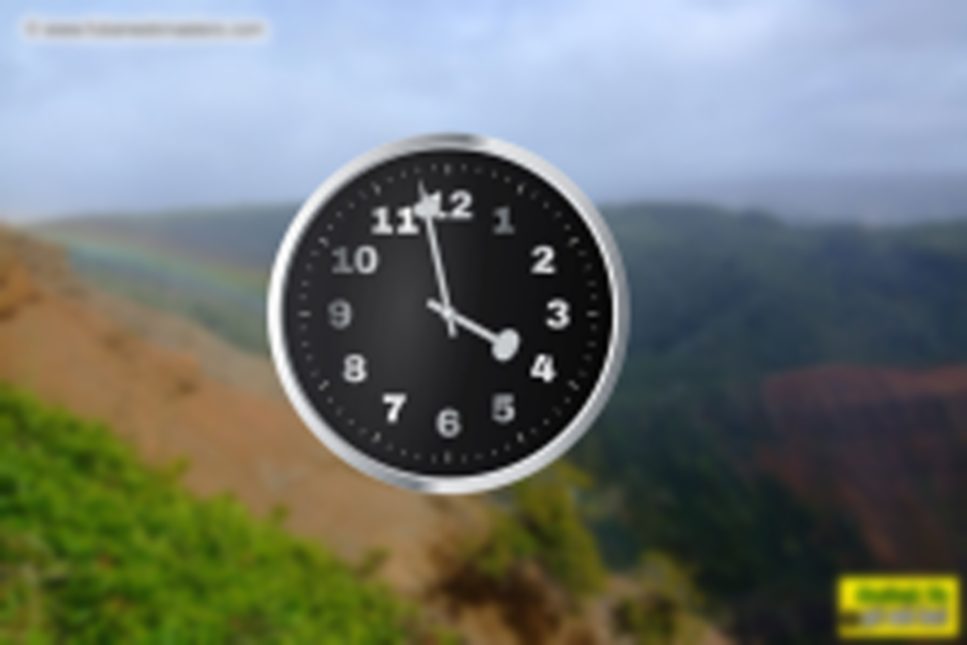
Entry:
3 h 58 min
